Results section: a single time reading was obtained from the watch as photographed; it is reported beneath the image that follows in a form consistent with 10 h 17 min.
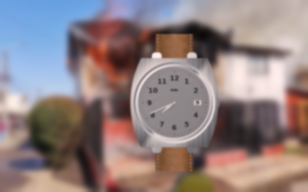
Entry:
7 h 41 min
